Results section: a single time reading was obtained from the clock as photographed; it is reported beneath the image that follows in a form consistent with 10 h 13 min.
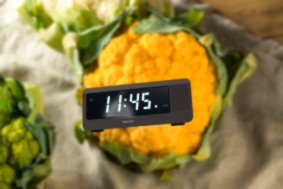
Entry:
11 h 45 min
